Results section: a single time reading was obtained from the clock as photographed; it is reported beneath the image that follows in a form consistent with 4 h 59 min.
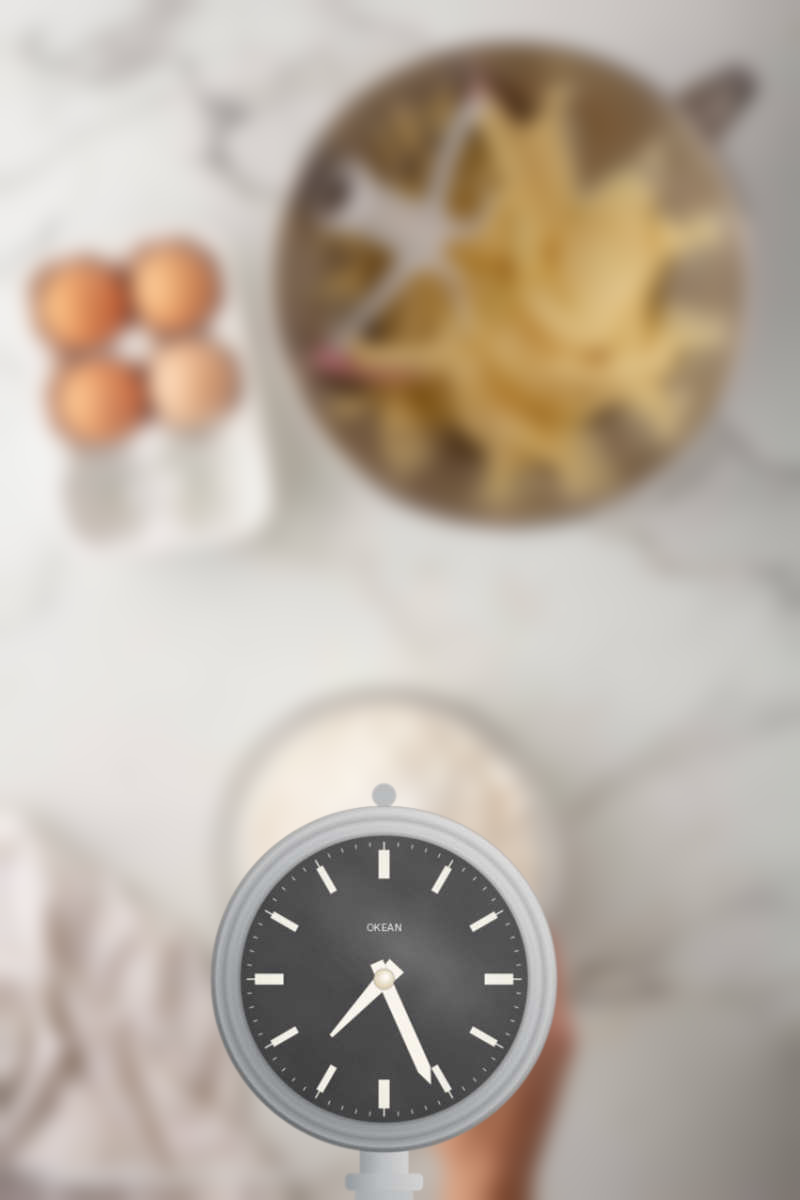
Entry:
7 h 26 min
